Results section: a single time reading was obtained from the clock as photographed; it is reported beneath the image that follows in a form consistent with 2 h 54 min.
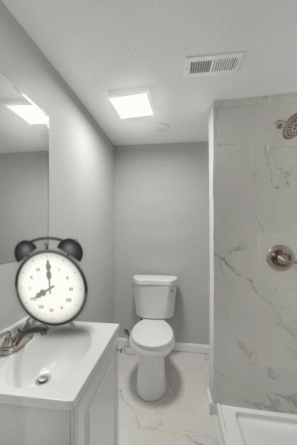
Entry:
8 h 00 min
